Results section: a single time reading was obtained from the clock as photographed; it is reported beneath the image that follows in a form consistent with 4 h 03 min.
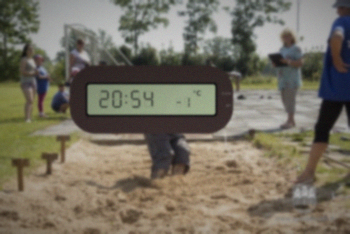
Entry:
20 h 54 min
